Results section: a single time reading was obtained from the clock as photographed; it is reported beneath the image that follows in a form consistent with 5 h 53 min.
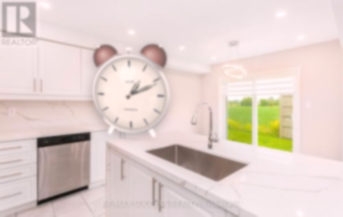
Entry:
1 h 11 min
